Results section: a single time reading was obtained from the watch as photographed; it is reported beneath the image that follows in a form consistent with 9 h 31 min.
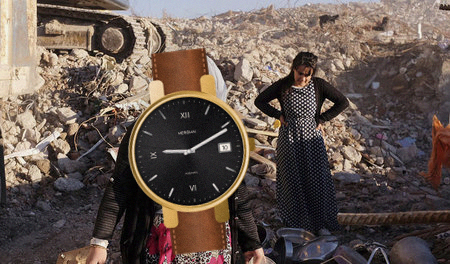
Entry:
9 h 11 min
